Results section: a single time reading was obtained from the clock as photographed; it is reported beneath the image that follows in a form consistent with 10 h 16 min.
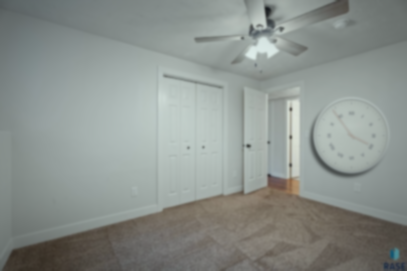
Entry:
3 h 54 min
